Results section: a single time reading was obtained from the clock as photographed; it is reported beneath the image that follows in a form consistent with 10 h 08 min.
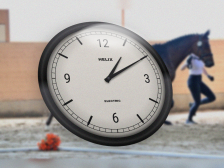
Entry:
1 h 10 min
